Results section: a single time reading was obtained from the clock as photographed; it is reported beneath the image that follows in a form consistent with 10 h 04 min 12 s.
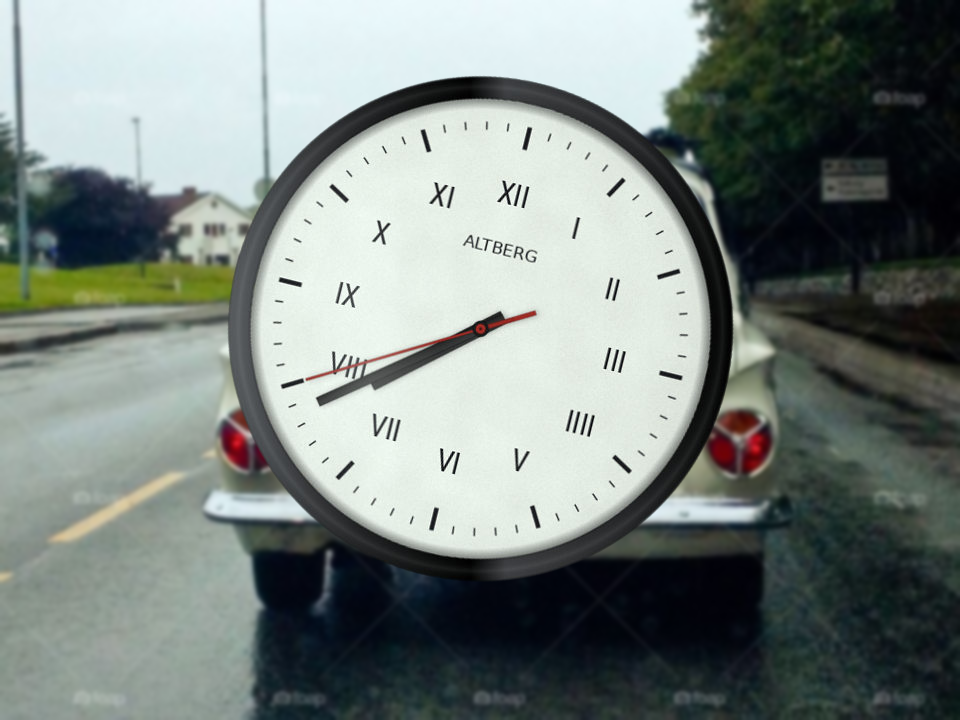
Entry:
7 h 38 min 40 s
